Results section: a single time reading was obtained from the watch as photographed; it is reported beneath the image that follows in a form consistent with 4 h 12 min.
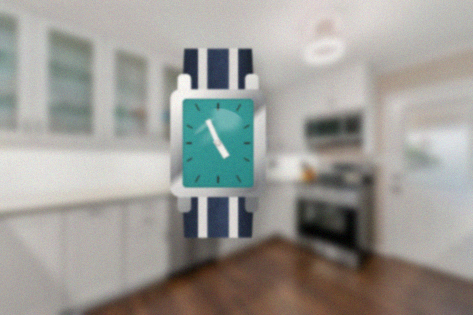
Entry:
4 h 56 min
